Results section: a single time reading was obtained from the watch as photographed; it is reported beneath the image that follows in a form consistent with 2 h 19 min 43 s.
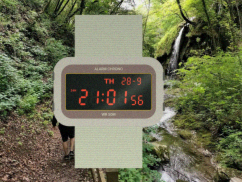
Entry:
21 h 01 min 56 s
